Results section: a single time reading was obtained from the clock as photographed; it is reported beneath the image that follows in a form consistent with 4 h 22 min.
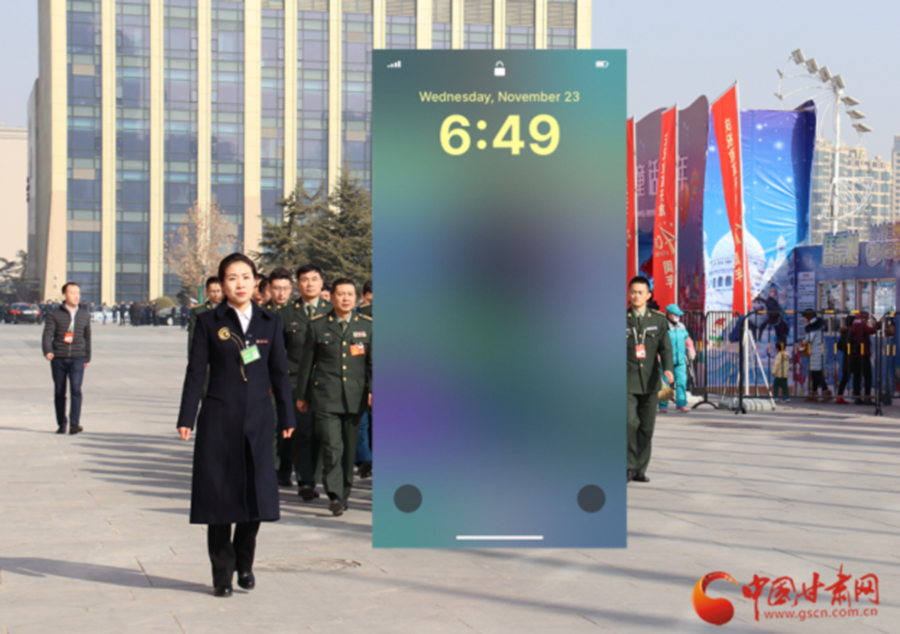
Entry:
6 h 49 min
